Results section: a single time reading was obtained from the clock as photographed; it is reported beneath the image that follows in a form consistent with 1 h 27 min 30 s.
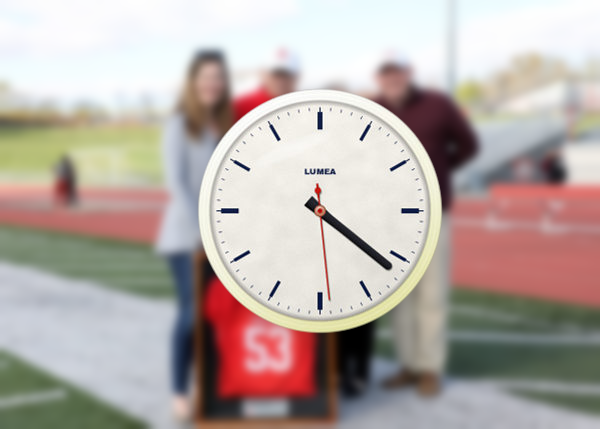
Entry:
4 h 21 min 29 s
